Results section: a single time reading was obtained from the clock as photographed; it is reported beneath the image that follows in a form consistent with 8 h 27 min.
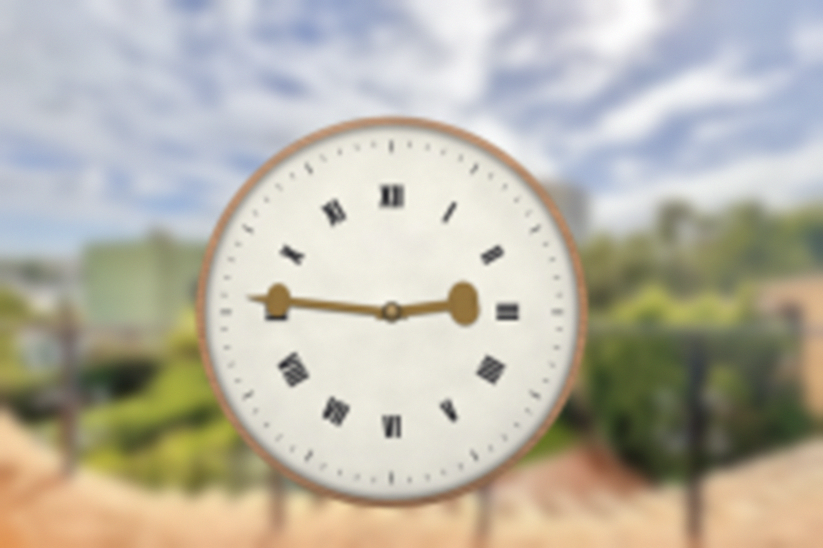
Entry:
2 h 46 min
